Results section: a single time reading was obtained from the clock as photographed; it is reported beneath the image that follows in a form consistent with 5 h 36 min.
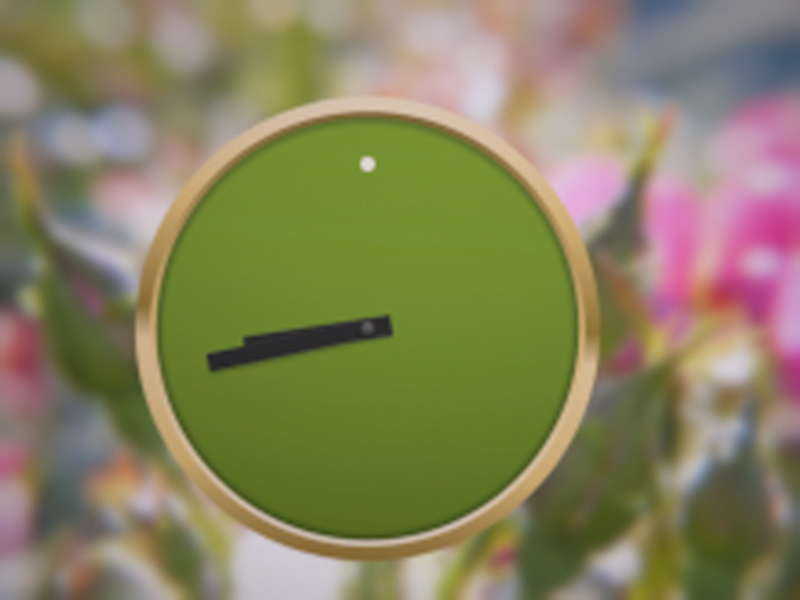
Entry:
8 h 43 min
